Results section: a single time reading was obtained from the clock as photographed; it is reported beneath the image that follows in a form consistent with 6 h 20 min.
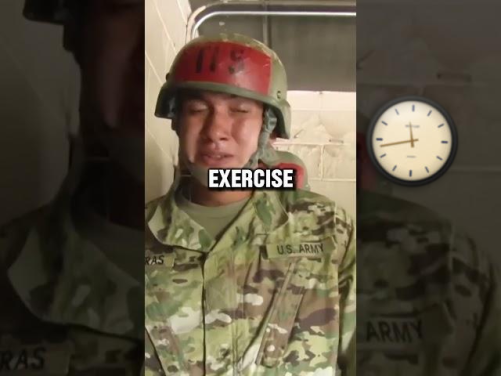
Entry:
11 h 43 min
